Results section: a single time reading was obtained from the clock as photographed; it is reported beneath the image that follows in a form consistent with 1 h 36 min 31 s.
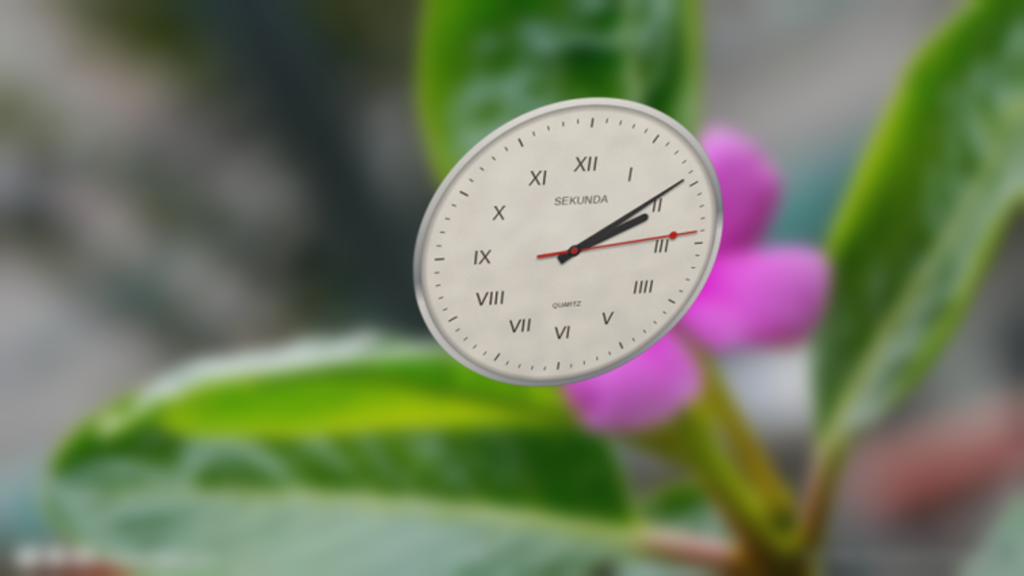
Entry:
2 h 09 min 14 s
